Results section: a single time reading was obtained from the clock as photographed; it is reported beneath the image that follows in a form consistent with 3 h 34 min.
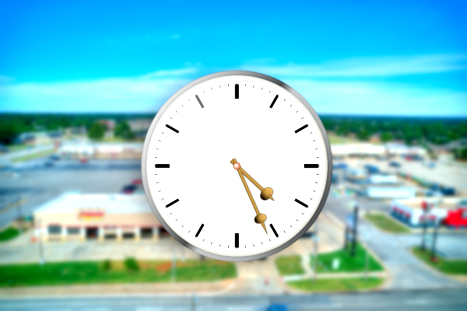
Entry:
4 h 26 min
